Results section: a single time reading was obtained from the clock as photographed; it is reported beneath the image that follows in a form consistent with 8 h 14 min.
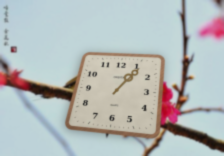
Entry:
1 h 06 min
